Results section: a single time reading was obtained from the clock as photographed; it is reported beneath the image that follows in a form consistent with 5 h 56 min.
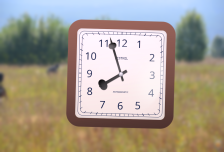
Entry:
7 h 57 min
